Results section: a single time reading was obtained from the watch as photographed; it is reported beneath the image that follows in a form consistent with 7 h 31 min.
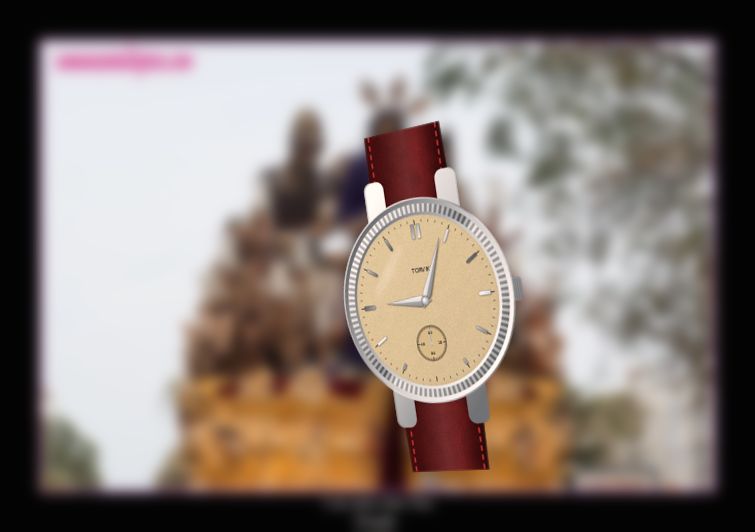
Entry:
9 h 04 min
